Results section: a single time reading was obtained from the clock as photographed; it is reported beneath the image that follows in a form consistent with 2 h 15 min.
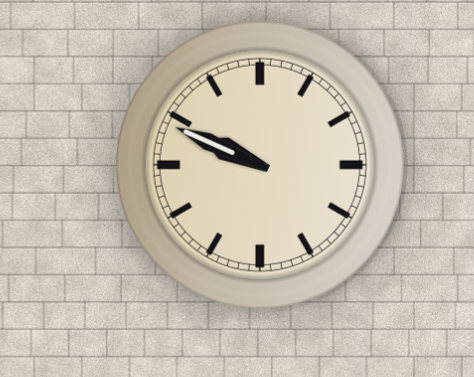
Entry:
9 h 49 min
